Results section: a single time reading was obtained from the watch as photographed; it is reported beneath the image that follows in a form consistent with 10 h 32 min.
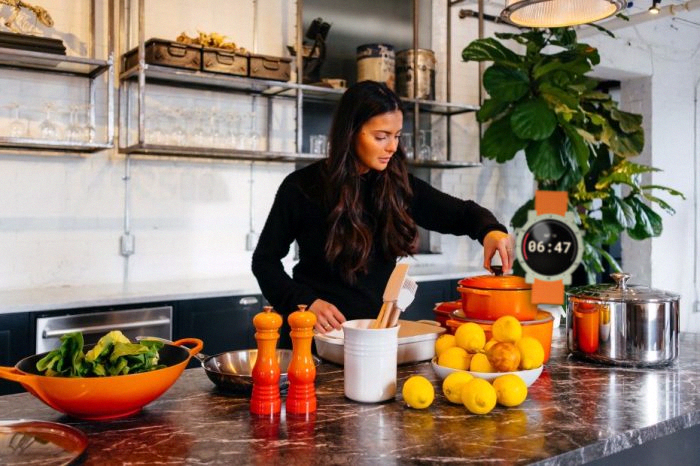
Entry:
6 h 47 min
